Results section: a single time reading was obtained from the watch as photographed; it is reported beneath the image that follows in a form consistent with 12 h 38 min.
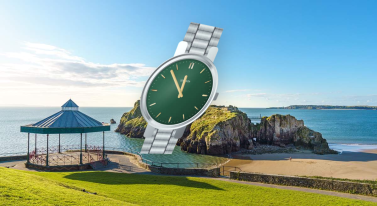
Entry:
11 h 53 min
